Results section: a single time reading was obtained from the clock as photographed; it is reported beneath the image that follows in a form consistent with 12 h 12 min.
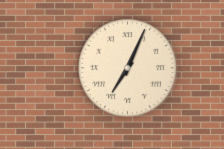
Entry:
7 h 04 min
